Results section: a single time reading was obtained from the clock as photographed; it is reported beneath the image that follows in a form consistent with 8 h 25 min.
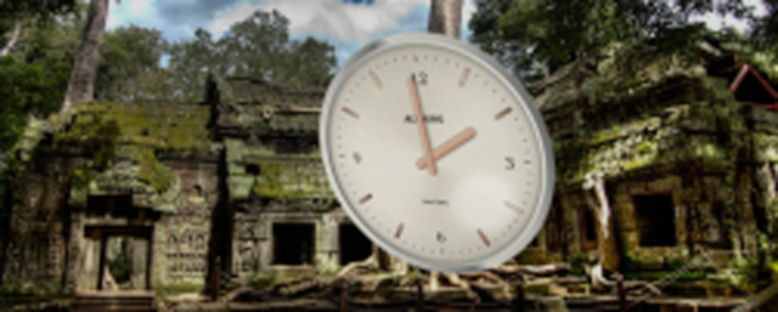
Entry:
1 h 59 min
